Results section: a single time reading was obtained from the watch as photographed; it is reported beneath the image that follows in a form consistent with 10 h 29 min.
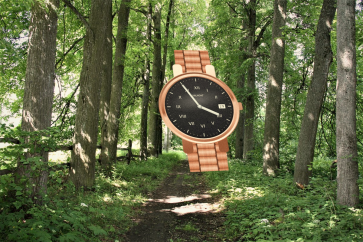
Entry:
3 h 55 min
